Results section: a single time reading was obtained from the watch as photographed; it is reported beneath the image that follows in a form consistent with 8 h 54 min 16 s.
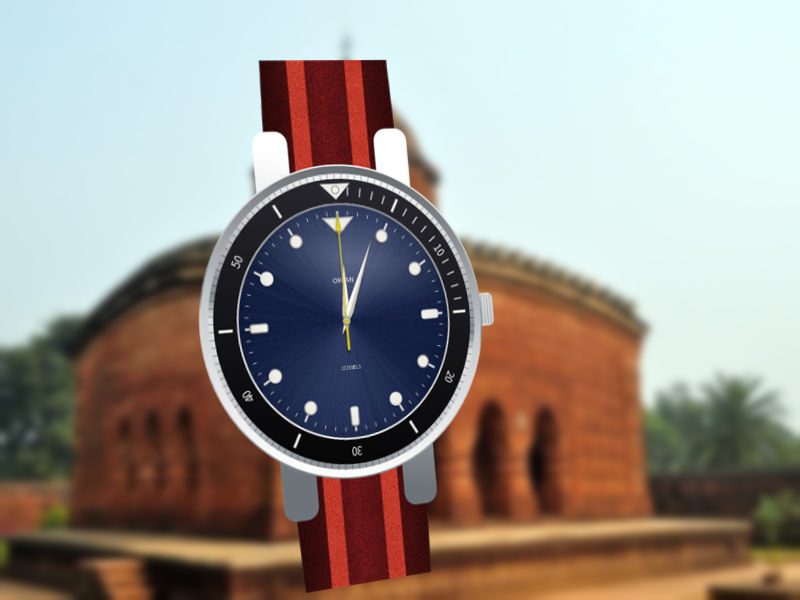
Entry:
12 h 04 min 00 s
